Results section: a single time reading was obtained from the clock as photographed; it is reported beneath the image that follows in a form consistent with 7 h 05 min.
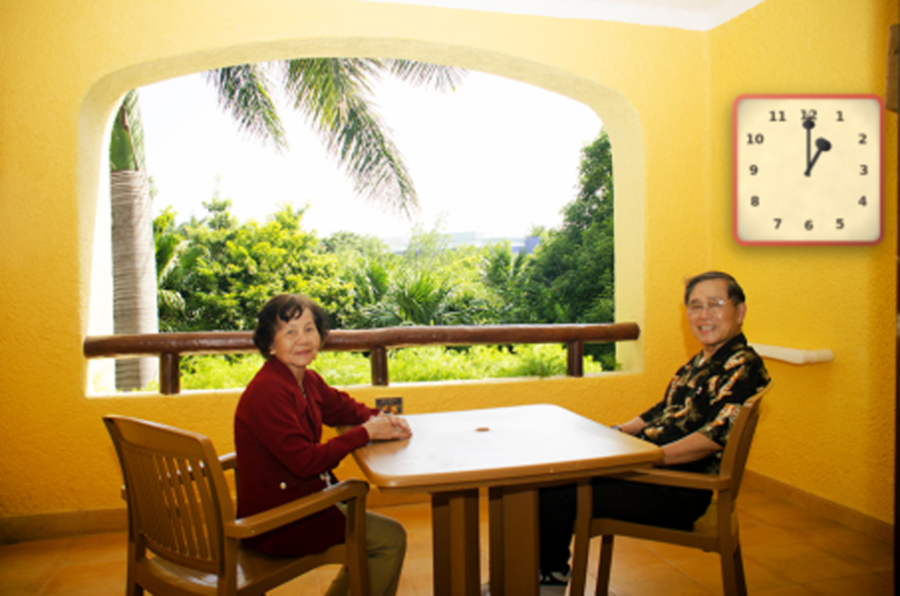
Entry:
1 h 00 min
